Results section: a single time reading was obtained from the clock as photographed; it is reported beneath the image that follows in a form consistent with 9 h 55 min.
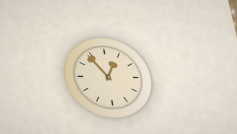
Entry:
12 h 54 min
